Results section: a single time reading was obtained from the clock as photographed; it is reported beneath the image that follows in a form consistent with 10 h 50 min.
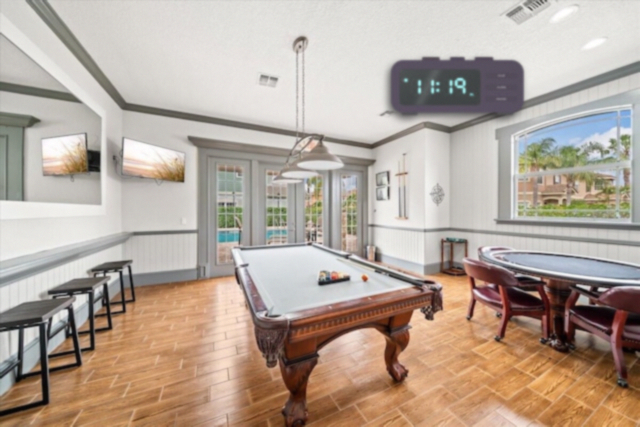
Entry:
11 h 19 min
